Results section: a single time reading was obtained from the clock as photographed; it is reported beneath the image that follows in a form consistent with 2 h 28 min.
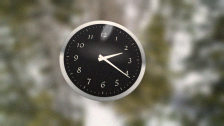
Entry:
2 h 21 min
